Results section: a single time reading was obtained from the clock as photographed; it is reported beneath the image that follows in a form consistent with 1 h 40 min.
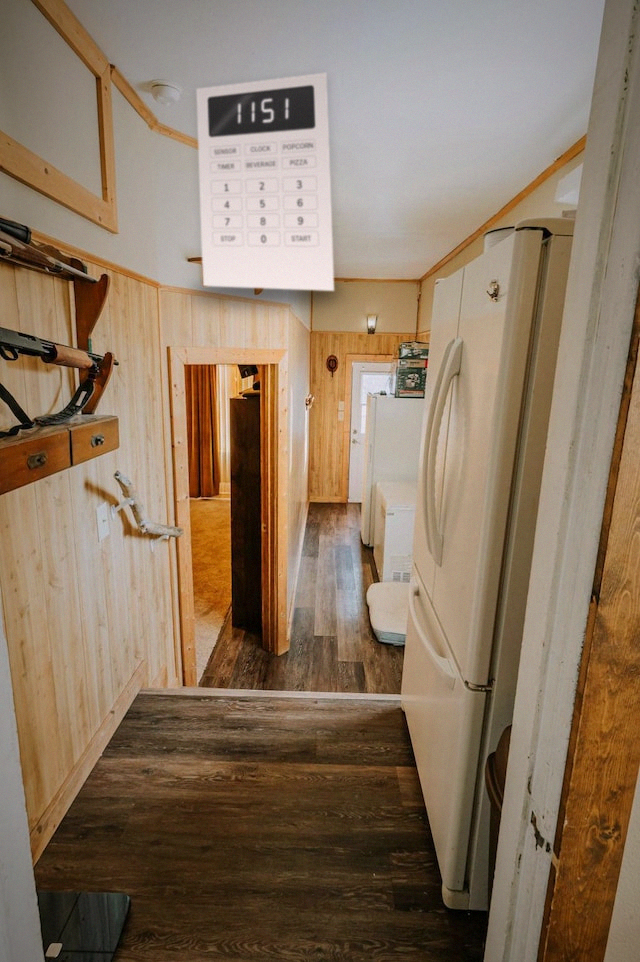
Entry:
11 h 51 min
